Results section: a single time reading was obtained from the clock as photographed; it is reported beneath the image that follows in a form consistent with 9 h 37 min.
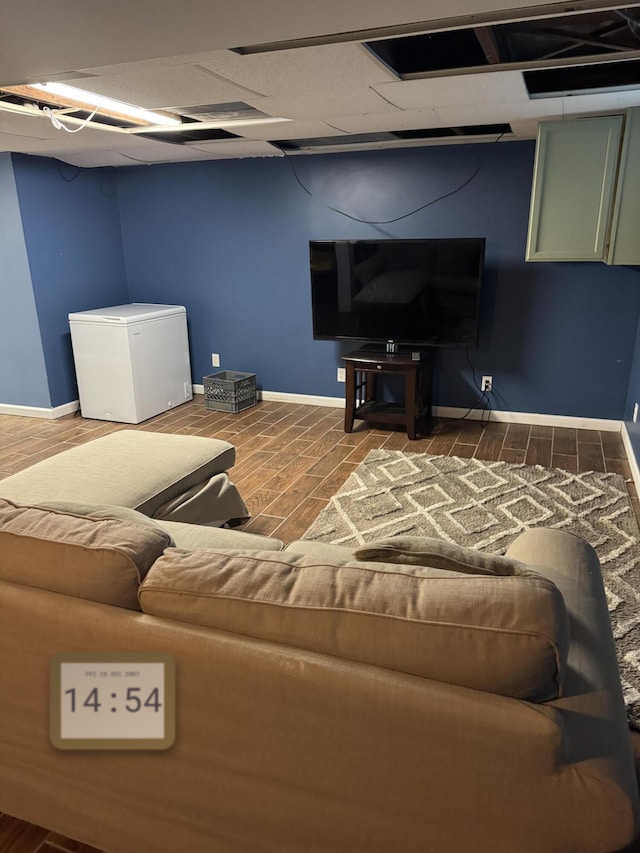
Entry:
14 h 54 min
